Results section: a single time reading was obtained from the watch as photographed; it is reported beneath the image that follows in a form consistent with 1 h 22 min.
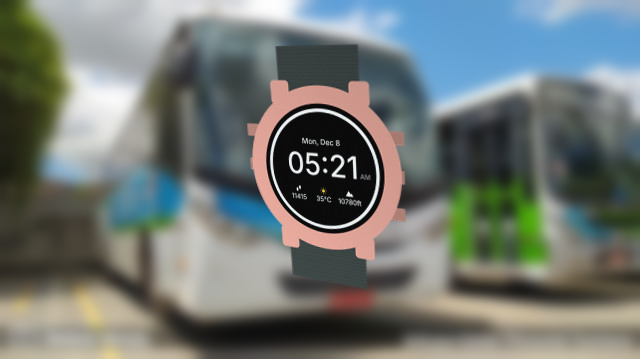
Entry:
5 h 21 min
